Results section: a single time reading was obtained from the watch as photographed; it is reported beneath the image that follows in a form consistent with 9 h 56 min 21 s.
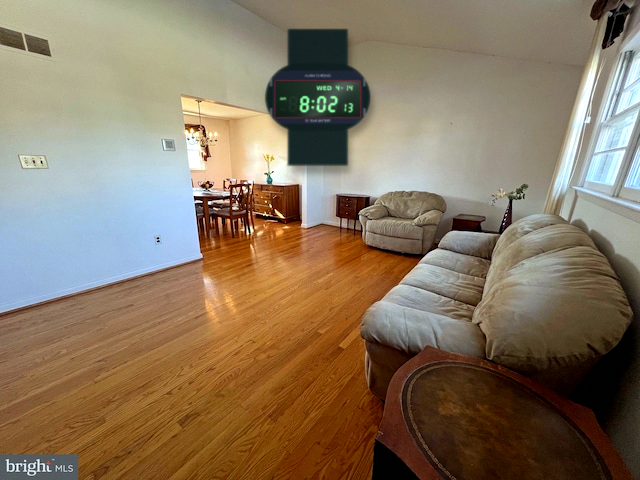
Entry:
8 h 02 min 13 s
